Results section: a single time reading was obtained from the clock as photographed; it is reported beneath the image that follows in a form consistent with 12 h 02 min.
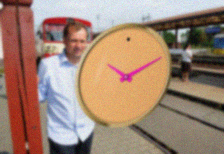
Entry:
10 h 11 min
